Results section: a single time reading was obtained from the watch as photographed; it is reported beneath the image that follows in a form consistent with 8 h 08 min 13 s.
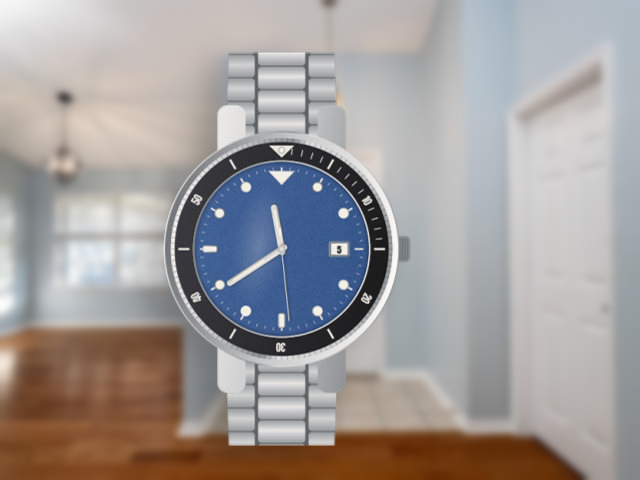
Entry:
11 h 39 min 29 s
